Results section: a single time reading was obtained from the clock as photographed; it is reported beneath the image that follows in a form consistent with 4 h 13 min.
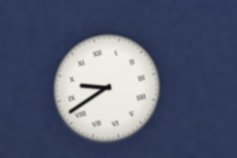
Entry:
9 h 42 min
